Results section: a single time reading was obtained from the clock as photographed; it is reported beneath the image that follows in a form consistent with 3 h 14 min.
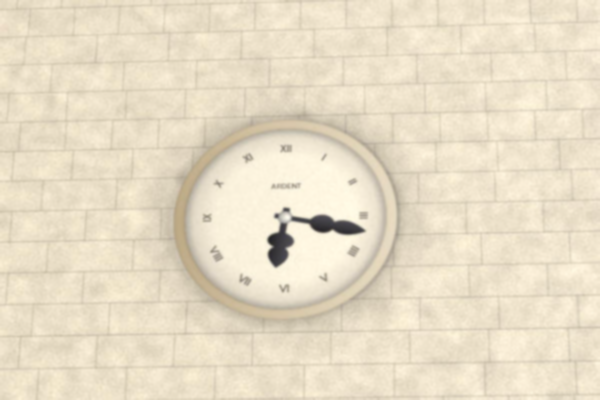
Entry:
6 h 17 min
